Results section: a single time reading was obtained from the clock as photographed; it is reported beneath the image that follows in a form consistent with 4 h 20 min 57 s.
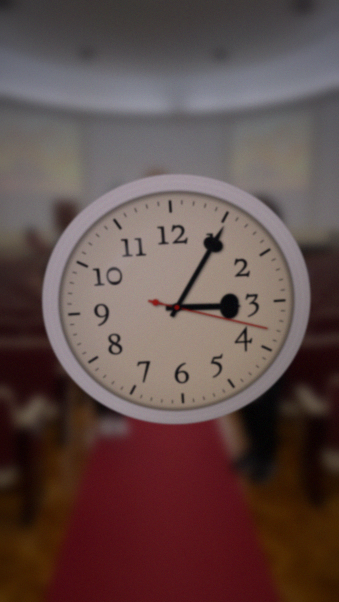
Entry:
3 h 05 min 18 s
